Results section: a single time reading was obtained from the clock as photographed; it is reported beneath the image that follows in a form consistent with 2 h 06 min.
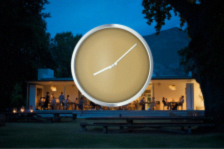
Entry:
8 h 08 min
